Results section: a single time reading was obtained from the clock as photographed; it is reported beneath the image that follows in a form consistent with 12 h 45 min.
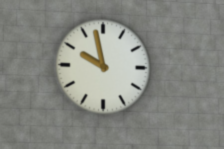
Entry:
9 h 58 min
